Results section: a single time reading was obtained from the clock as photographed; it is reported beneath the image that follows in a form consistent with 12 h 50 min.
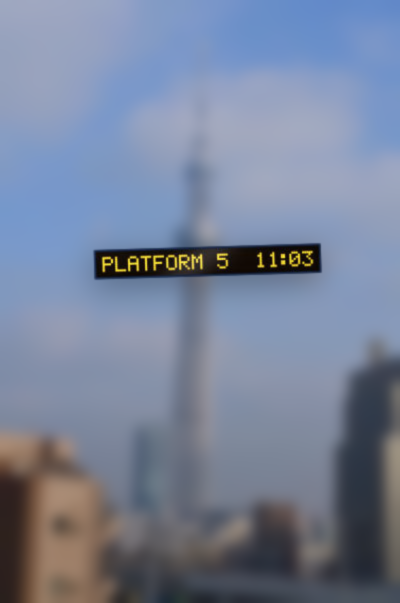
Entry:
11 h 03 min
